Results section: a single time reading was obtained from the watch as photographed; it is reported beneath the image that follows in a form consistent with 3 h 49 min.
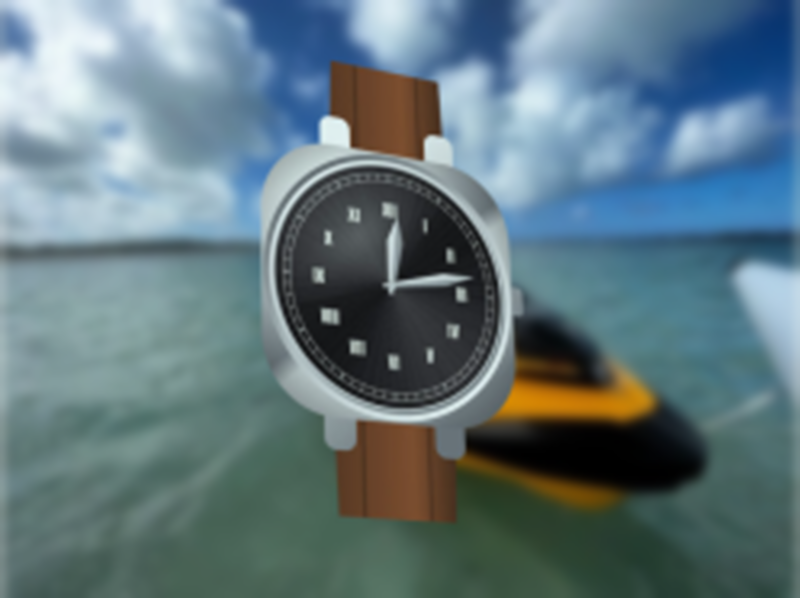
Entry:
12 h 13 min
